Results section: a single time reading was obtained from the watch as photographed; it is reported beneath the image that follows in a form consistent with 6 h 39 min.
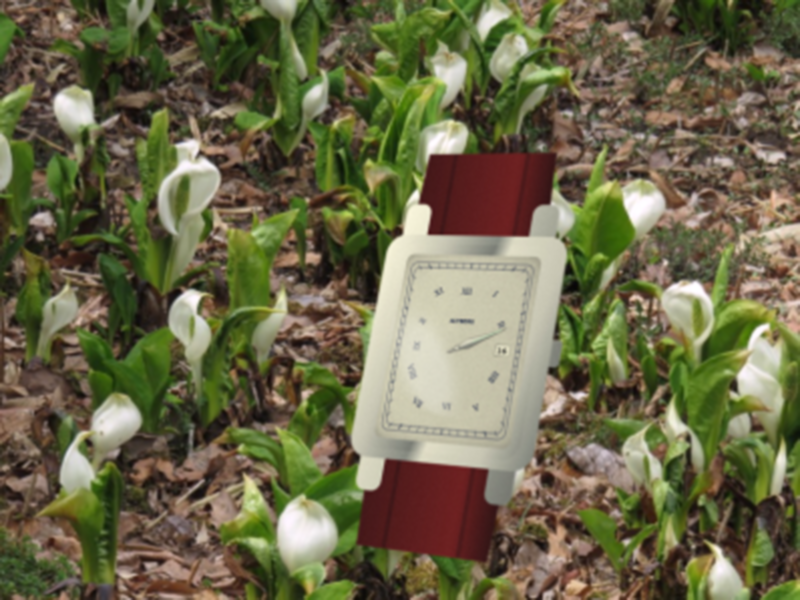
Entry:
2 h 11 min
